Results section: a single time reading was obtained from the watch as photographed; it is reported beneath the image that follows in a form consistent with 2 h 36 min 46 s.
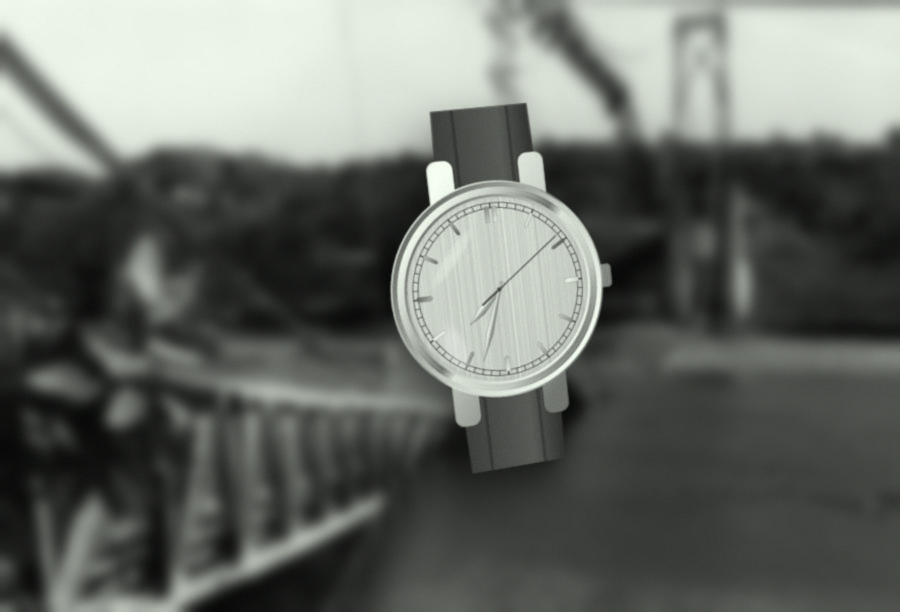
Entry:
7 h 33 min 09 s
